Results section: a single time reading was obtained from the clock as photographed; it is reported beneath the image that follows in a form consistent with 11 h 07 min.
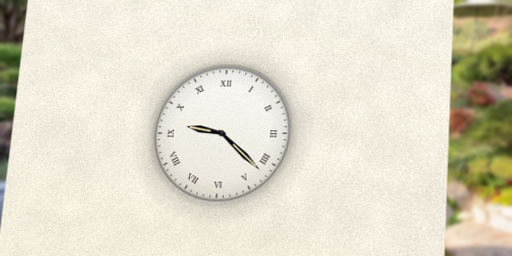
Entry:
9 h 22 min
